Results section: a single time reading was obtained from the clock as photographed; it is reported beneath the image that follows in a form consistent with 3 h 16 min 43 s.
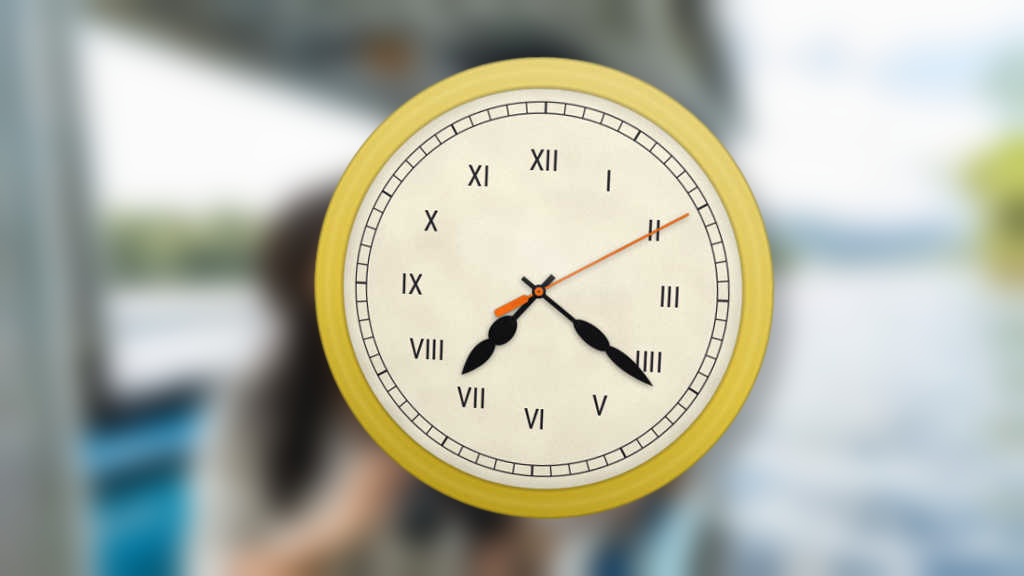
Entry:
7 h 21 min 10 s
